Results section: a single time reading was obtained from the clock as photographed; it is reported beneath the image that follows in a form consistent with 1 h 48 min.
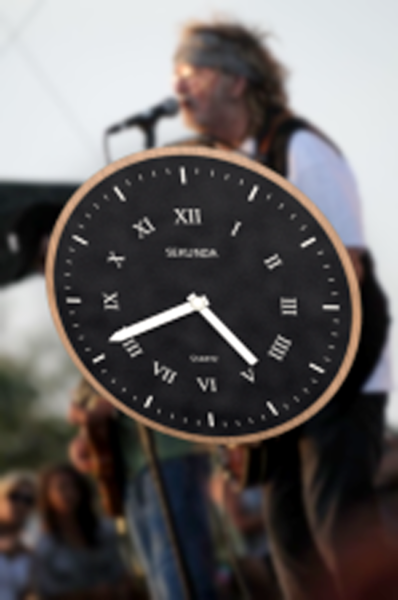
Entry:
4 h 41 min
